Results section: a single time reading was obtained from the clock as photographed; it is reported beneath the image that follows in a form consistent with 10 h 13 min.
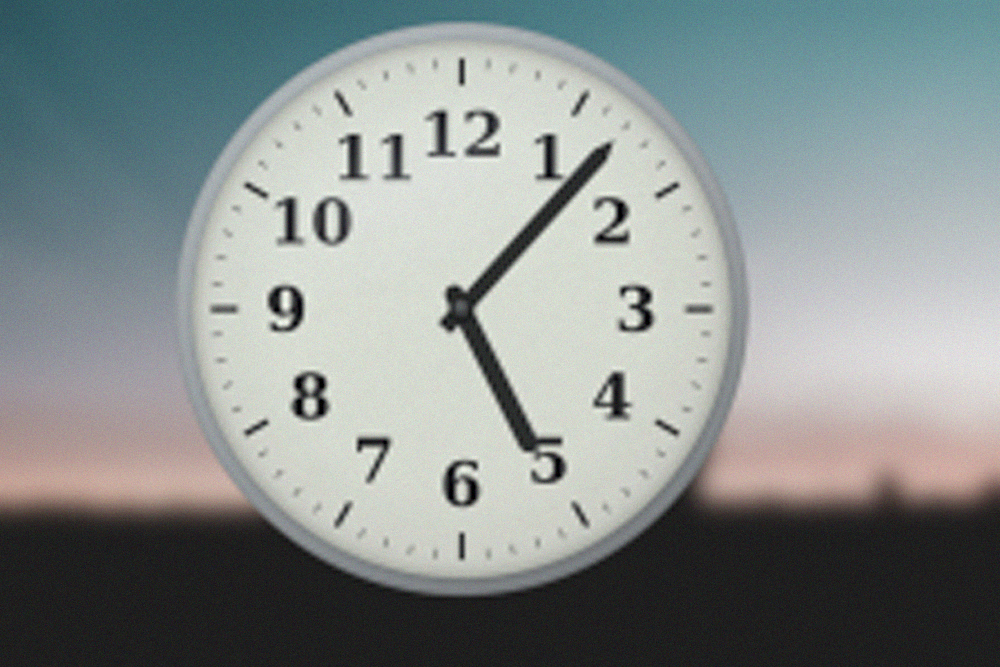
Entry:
5 h 07 min
